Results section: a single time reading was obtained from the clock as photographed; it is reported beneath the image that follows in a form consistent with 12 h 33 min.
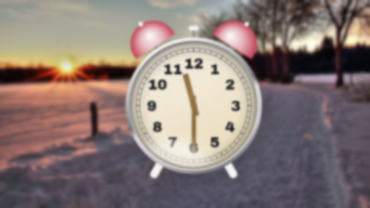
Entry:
11 h 30 min
